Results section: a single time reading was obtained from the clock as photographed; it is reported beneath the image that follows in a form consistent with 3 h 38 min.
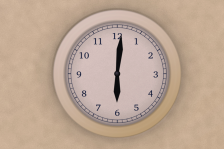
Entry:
6 h 01 min
